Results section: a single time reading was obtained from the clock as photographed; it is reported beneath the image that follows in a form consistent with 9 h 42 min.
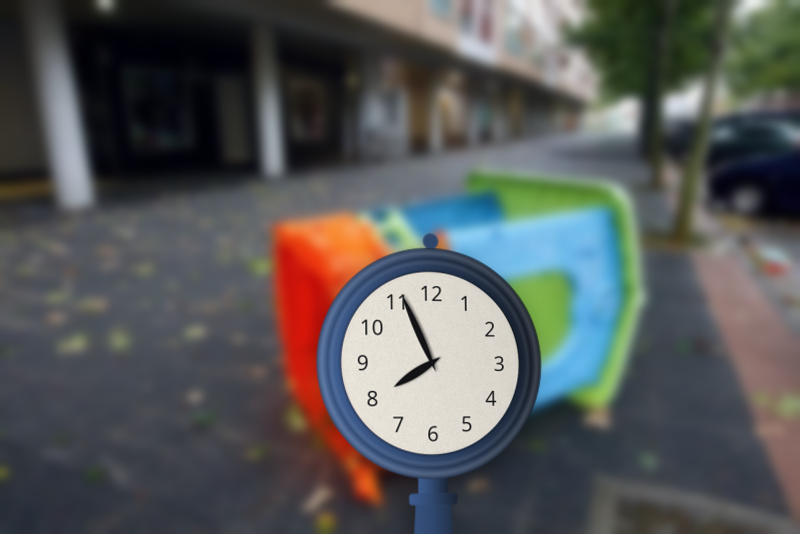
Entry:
7 h 56 min
